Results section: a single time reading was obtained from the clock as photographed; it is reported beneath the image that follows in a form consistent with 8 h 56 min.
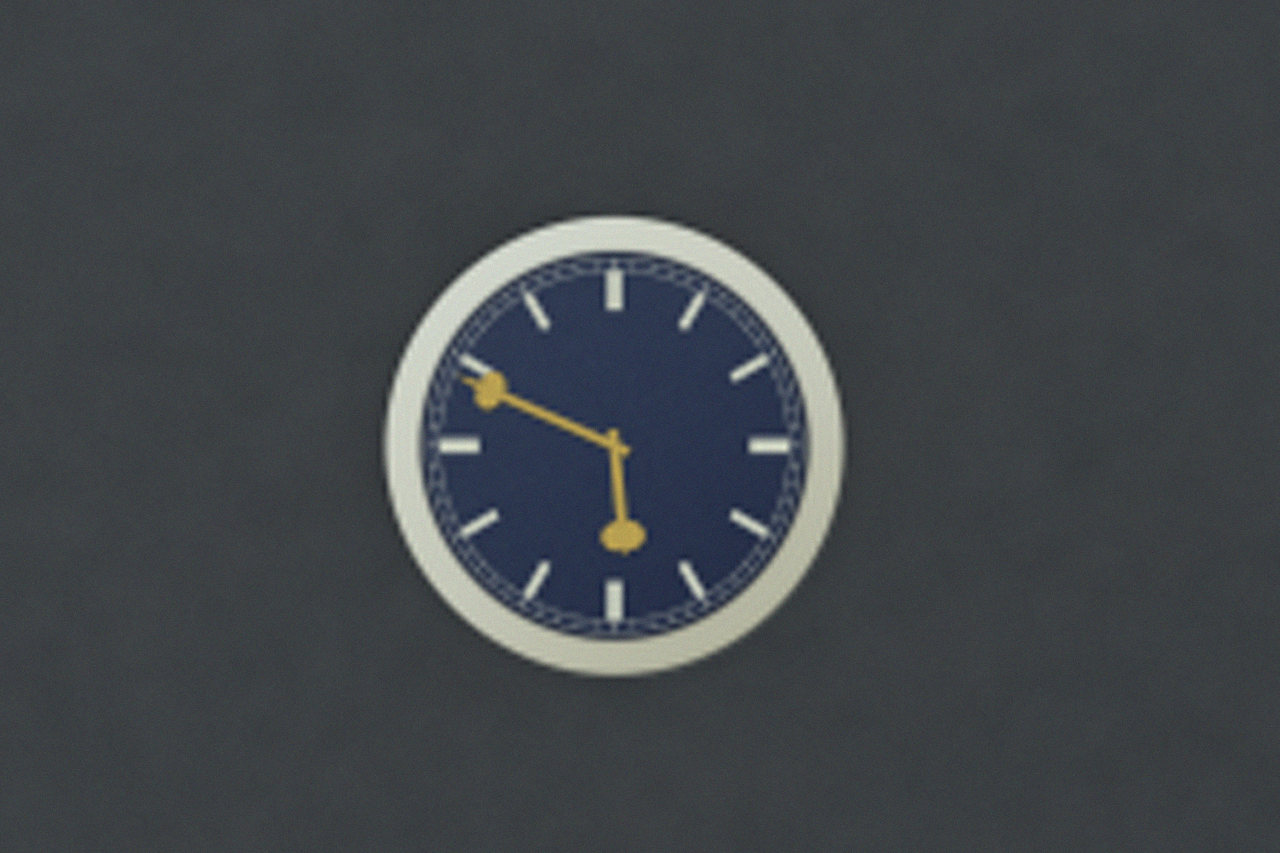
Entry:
5 h 49 min
